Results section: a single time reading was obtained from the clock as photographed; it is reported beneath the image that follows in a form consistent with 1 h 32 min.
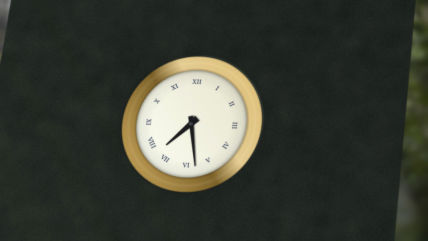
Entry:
7 h 28 min
